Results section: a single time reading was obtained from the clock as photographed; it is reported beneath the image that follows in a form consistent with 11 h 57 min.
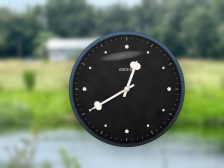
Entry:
12 h 40 min
